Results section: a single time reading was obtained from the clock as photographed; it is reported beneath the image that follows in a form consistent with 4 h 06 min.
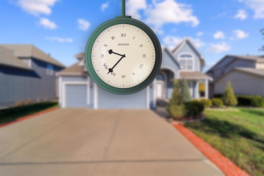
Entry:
9 h 37 min
